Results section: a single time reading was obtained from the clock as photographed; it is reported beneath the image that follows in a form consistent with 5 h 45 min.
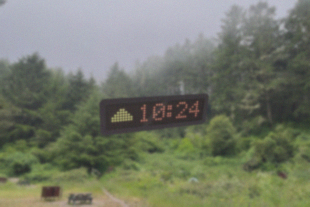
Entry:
10 h 24 min
